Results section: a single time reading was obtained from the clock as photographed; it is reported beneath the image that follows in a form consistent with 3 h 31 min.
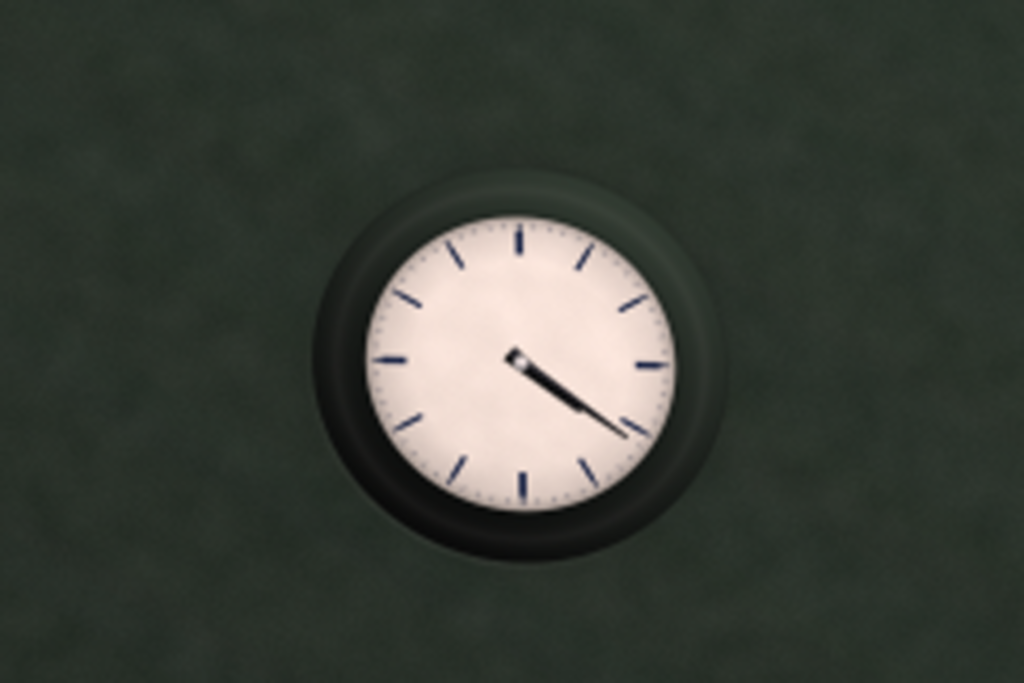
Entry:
4 h 21 min
